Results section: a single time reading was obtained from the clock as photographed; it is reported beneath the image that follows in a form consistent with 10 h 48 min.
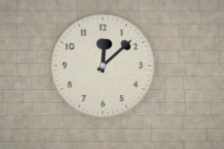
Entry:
12 h 08 min
